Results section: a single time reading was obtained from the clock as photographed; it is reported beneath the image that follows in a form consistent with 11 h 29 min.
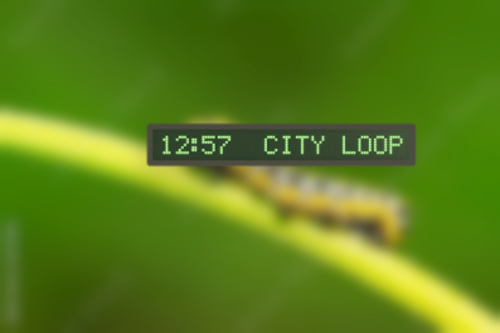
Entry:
12 h 57 min
